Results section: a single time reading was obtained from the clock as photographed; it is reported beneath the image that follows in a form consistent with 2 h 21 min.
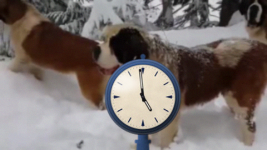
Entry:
4 h 59 min
